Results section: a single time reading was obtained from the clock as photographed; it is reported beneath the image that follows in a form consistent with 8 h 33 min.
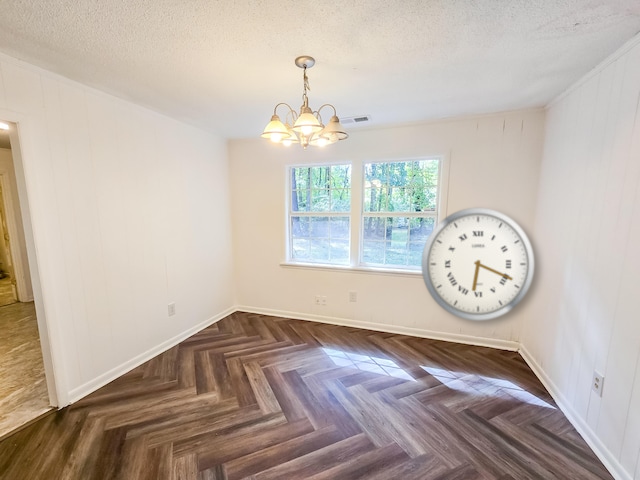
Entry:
6 h 19 min
